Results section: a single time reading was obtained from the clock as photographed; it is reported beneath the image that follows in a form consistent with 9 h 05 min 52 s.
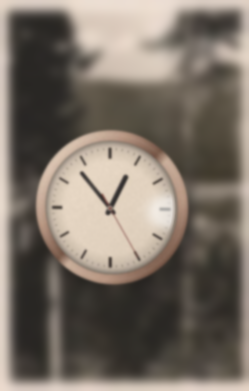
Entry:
12 h 53 min 25 s
